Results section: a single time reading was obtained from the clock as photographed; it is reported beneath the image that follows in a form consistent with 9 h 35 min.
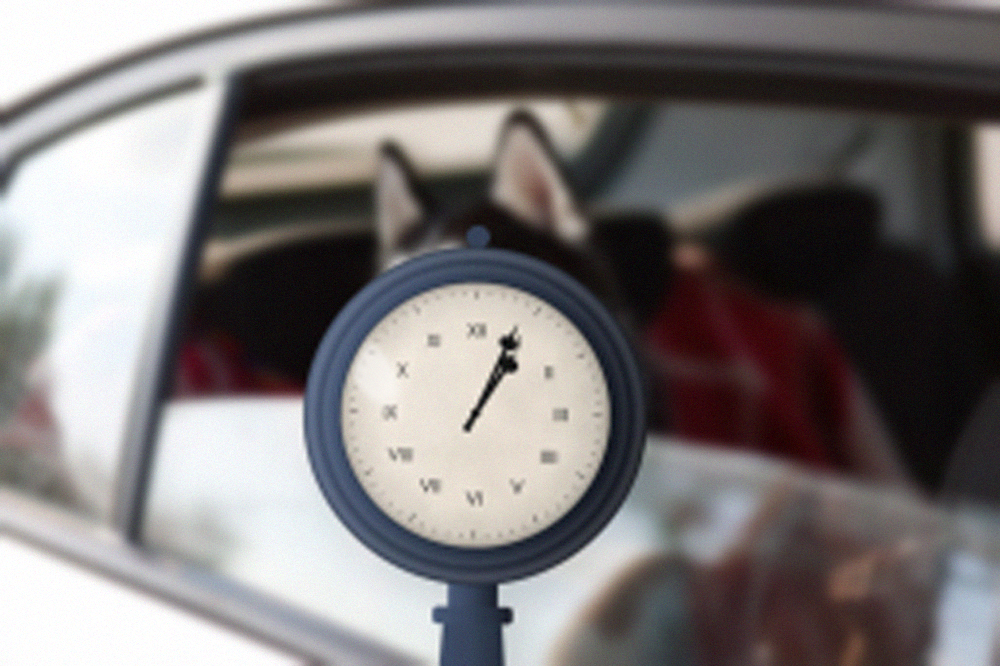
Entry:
1 h 04 min
